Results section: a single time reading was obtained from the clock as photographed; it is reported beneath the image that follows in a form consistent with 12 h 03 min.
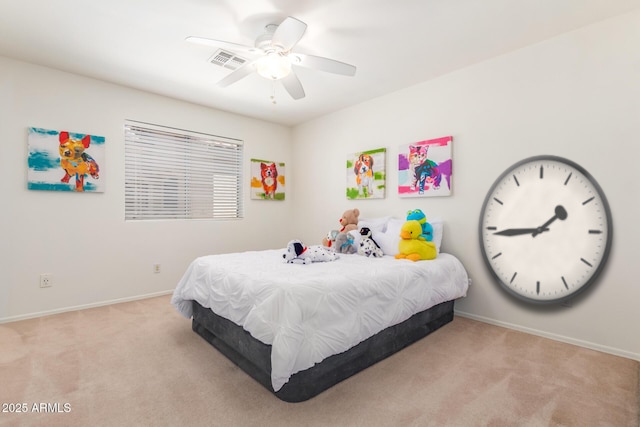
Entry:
1 h 44 min
